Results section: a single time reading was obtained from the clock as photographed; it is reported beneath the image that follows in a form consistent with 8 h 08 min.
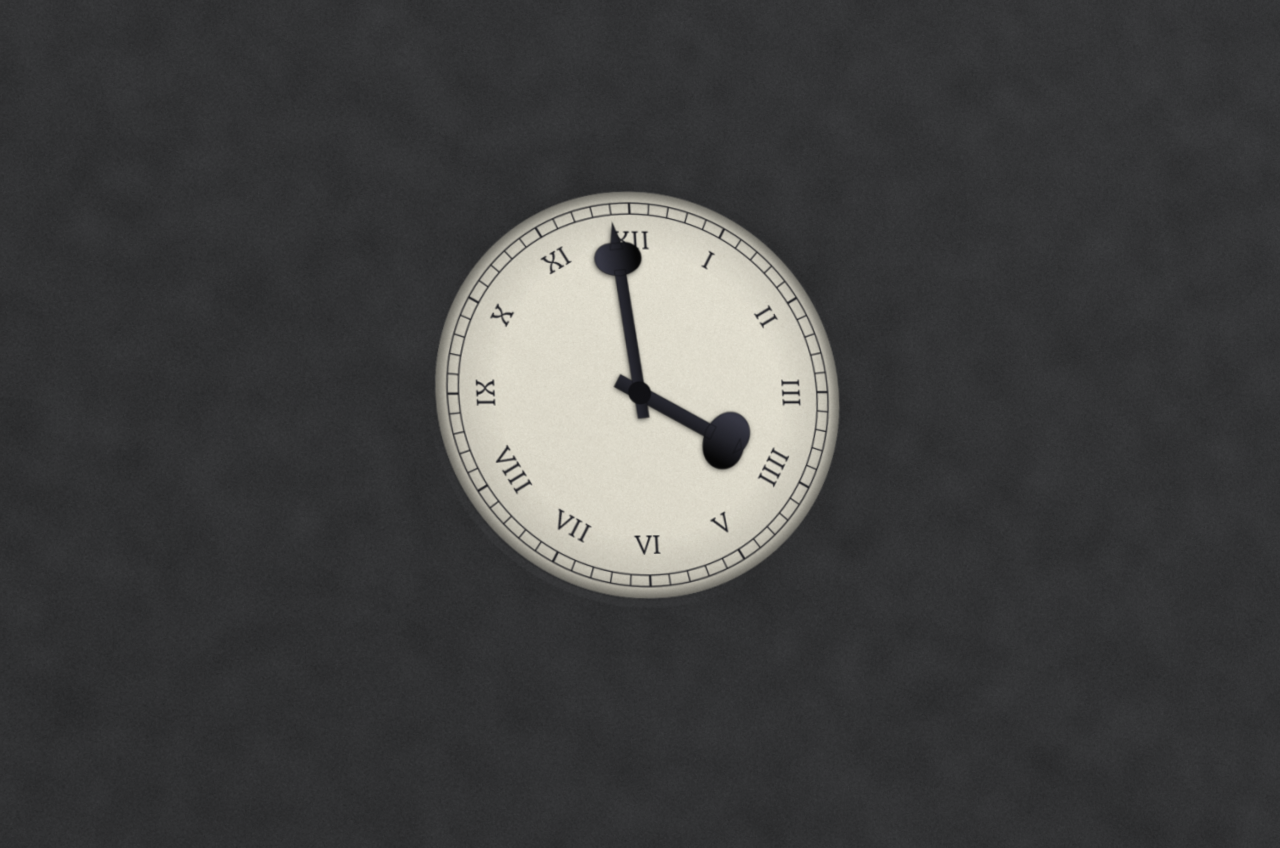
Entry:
3 h 59 min
